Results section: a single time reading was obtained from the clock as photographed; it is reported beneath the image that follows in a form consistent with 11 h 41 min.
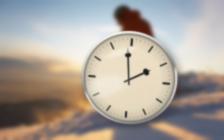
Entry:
1 h 59 min
